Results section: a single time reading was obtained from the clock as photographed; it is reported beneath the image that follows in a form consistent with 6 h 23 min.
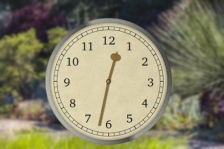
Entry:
12 h 32 min
